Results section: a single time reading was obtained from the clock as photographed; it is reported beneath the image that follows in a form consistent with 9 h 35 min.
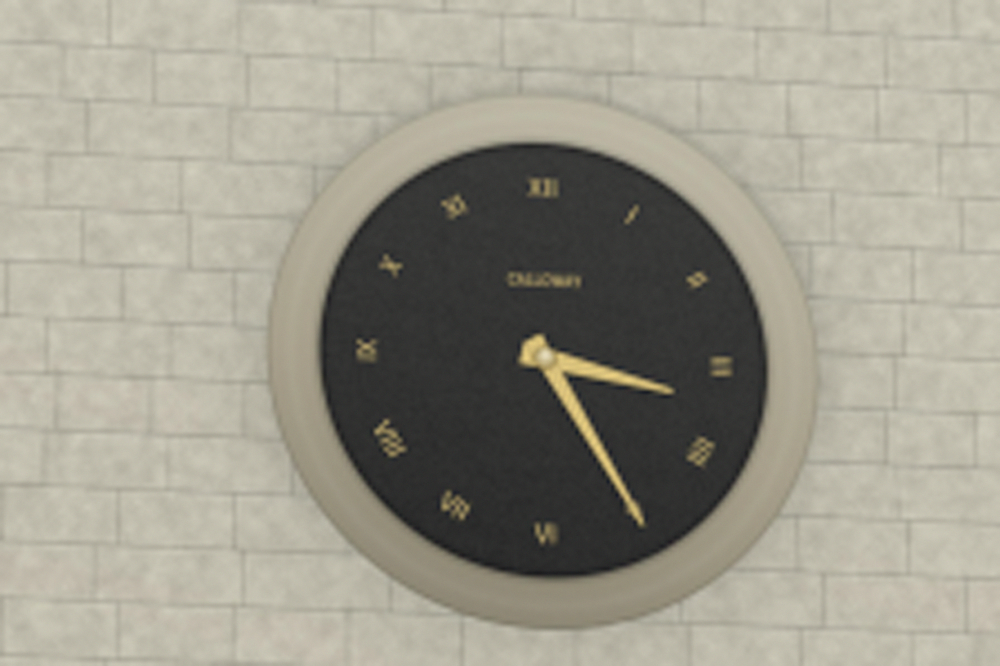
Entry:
3 h 25 min
